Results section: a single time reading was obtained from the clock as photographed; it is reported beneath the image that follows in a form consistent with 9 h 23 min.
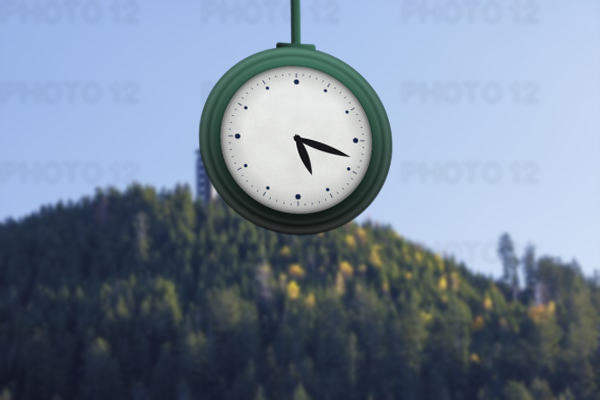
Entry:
5 h 18 min
